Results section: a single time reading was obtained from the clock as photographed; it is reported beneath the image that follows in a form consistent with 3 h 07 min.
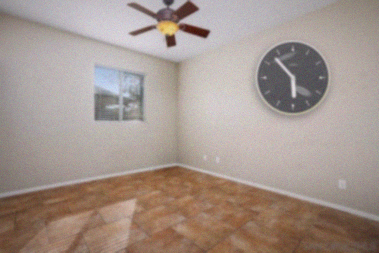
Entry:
5 h 53 min
